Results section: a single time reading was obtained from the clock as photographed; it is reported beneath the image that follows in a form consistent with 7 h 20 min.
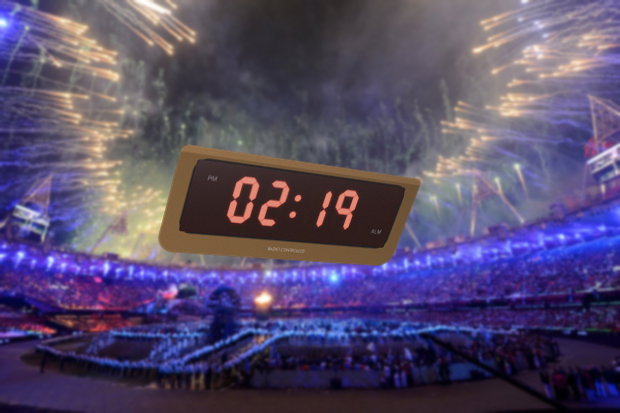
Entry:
2 h 19 min
